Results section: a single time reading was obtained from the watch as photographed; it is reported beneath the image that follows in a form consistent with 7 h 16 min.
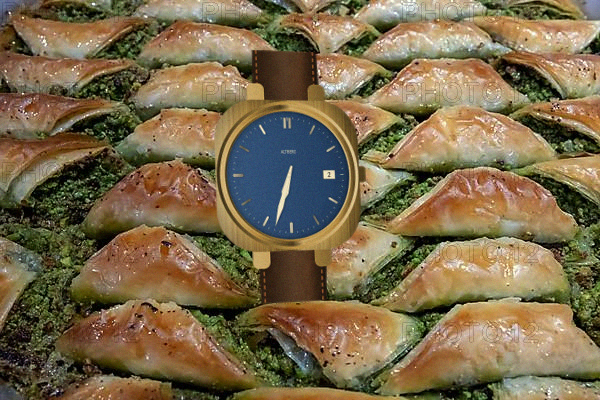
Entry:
6 h 33 min
